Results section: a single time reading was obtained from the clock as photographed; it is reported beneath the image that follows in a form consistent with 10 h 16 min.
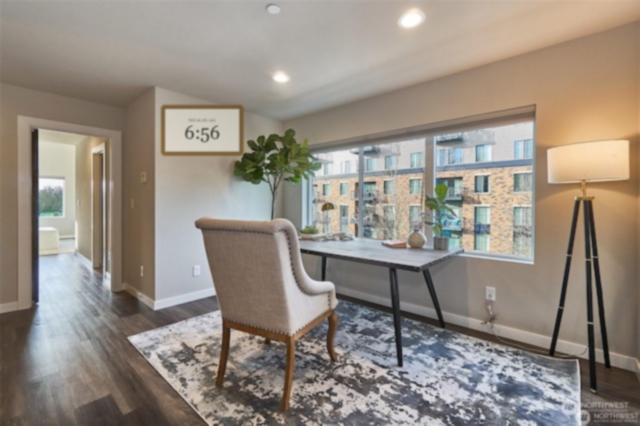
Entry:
6 h 56 min
